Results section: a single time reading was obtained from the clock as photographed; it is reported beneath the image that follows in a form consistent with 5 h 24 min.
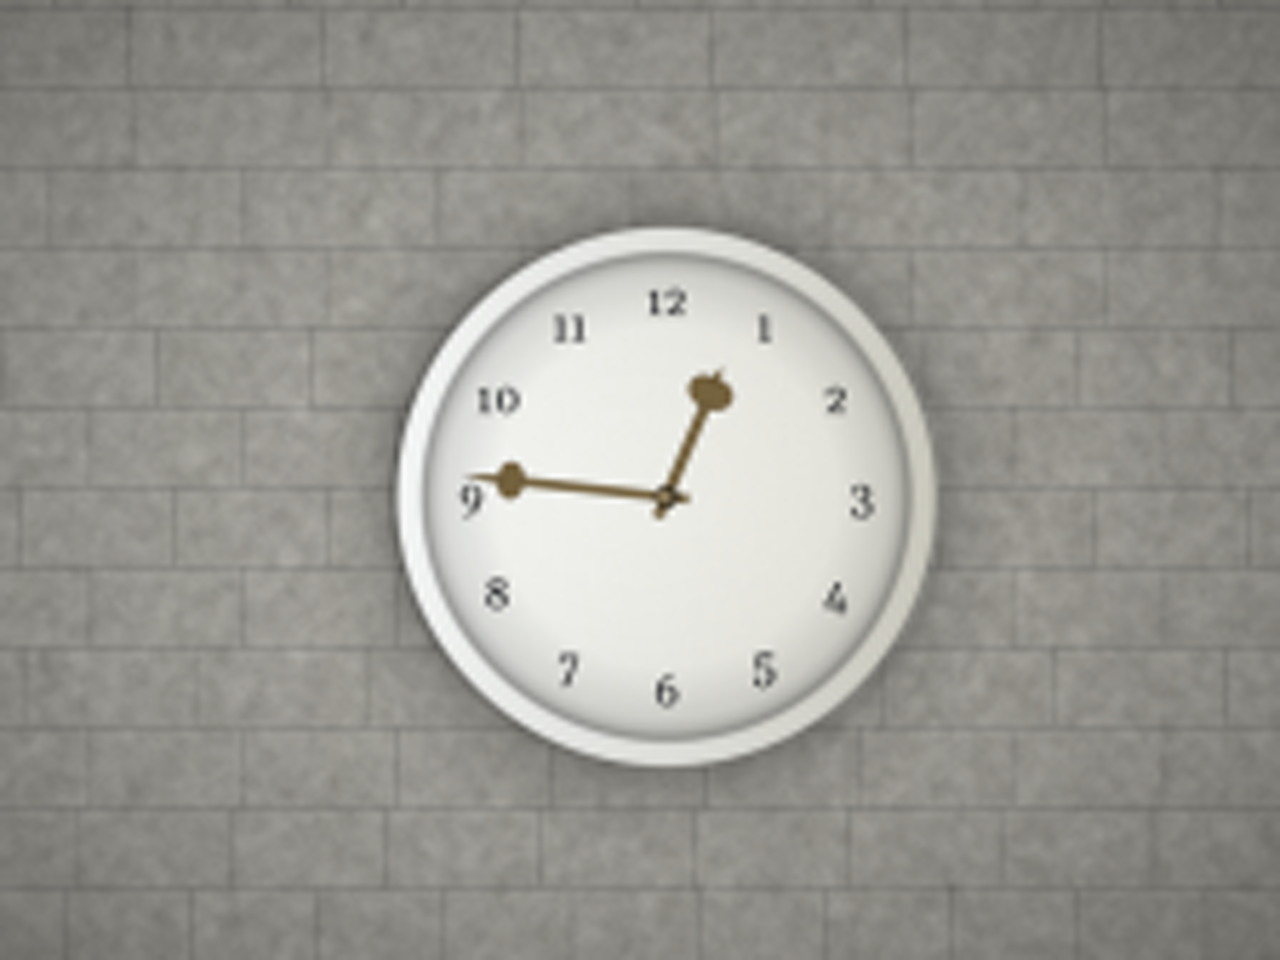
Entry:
12 h 46 min
